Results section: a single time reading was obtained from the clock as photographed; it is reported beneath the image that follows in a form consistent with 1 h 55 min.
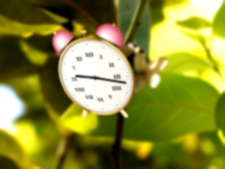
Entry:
9 h 17 min
